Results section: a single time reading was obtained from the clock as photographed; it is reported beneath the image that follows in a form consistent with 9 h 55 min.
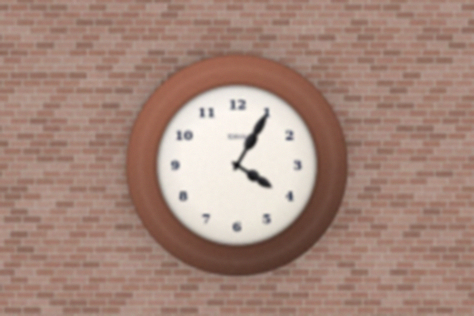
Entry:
4 h 05 min
